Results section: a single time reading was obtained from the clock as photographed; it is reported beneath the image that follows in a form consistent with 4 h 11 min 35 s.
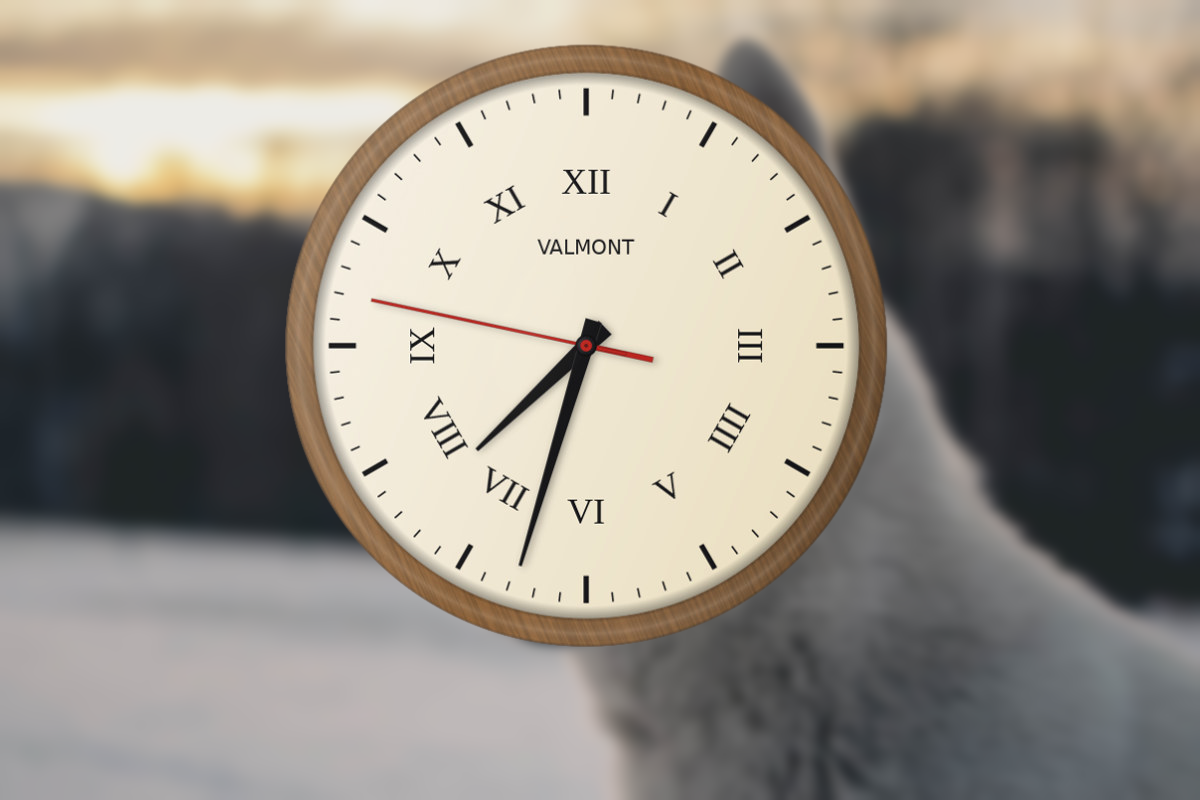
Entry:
7 h 32 min 47 s
